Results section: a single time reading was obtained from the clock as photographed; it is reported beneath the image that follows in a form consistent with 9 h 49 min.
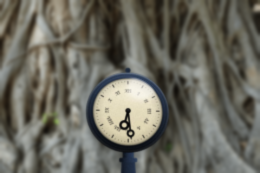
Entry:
6 h 29 min
